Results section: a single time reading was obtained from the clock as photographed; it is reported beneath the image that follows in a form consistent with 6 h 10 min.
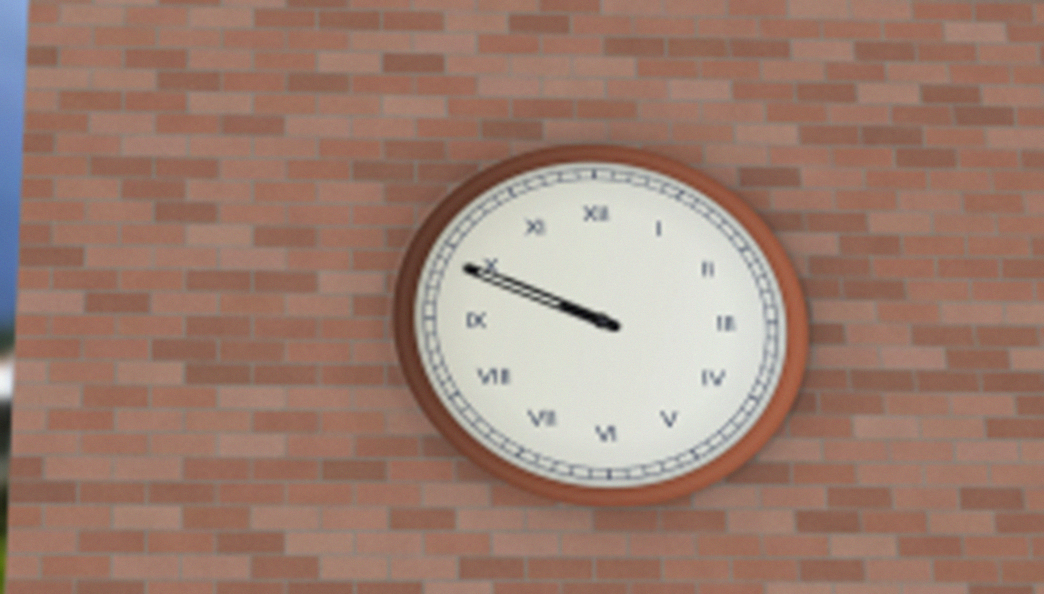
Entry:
9 h 49 min
